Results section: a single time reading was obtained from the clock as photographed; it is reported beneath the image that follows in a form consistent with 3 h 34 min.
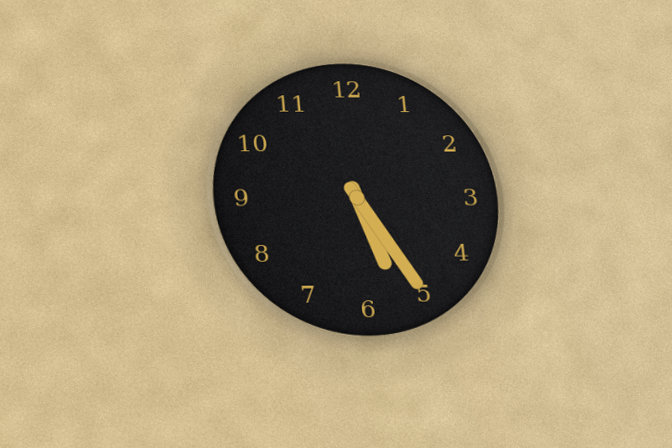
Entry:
5 h 25 min
